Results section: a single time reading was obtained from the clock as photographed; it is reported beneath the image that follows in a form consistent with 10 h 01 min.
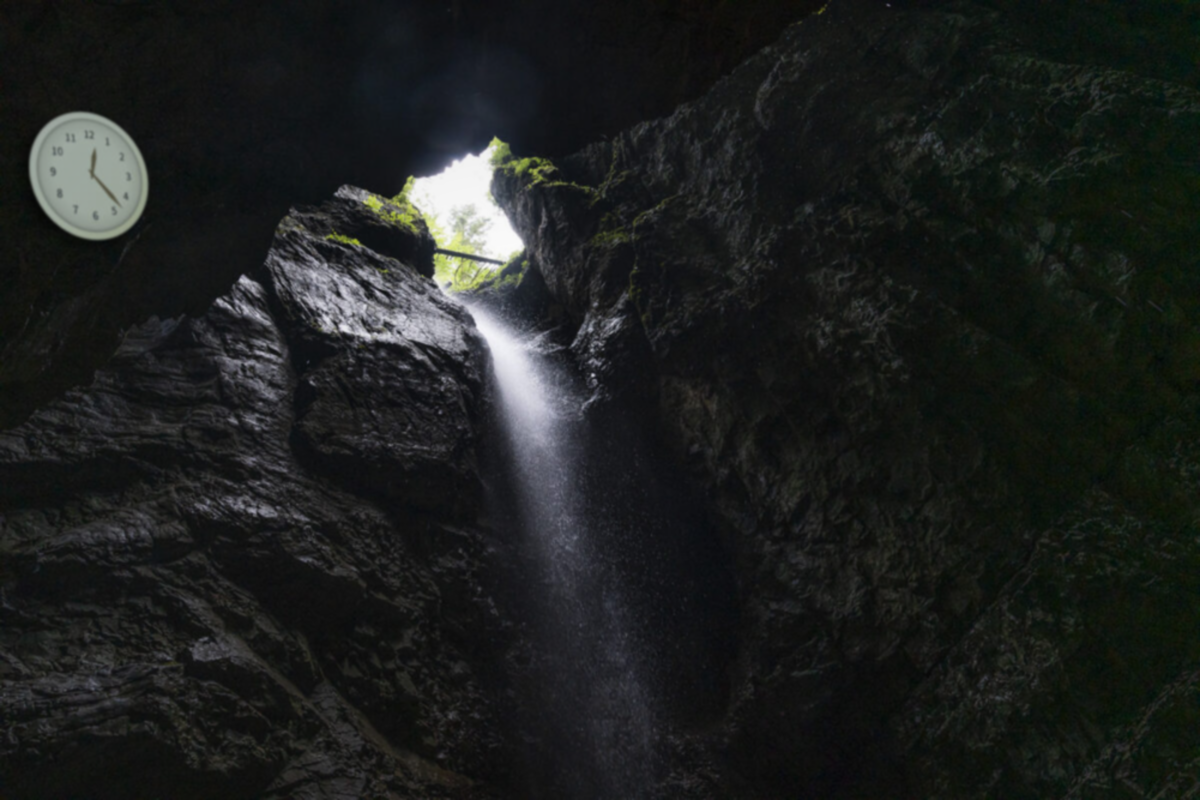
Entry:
12 h 23 min
